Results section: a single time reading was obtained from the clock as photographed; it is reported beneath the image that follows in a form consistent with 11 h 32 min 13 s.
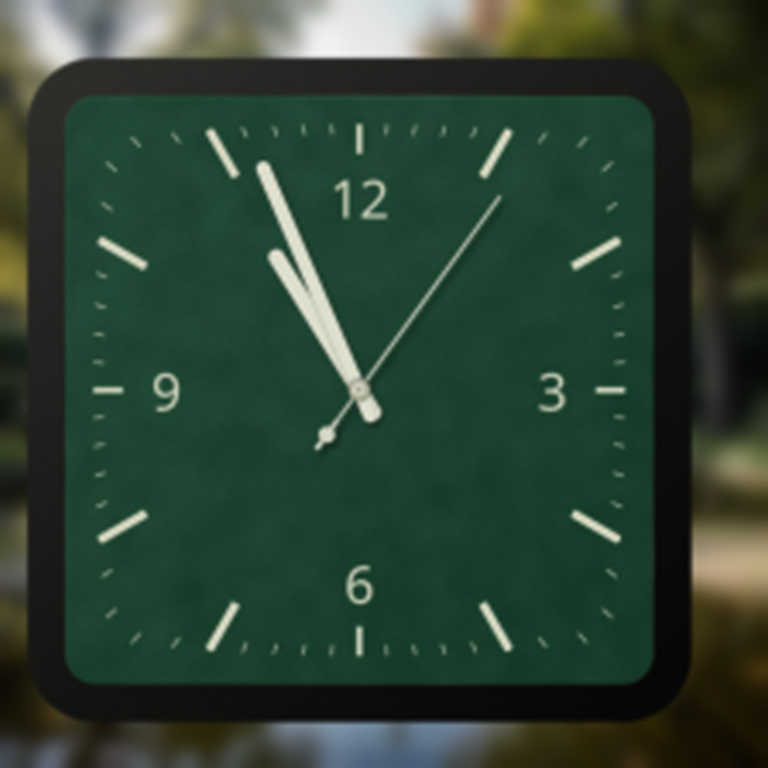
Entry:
10 h 56 min 06 s
